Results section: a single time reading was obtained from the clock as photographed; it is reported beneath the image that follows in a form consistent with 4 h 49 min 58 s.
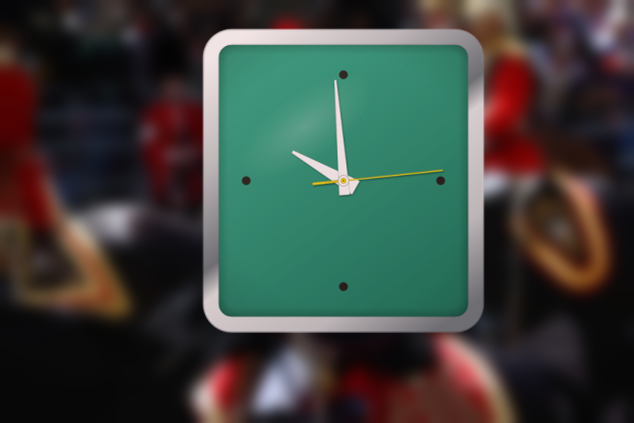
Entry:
9 h 59 min 14 s
